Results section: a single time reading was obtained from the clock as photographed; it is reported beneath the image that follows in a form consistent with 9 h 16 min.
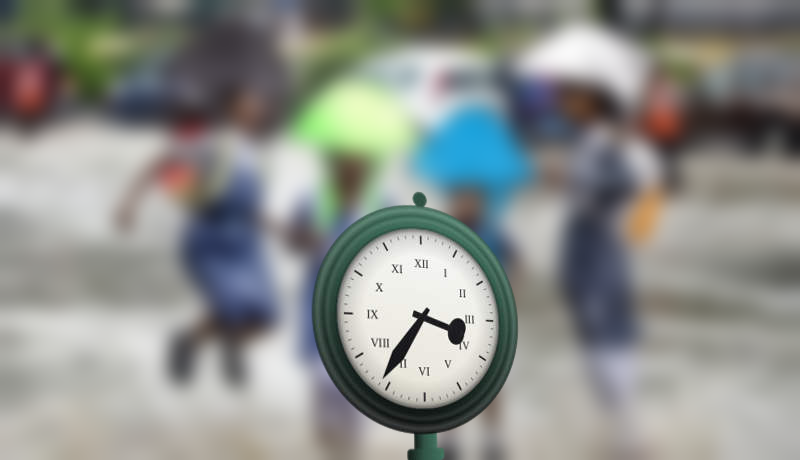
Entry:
3 h 36 min
